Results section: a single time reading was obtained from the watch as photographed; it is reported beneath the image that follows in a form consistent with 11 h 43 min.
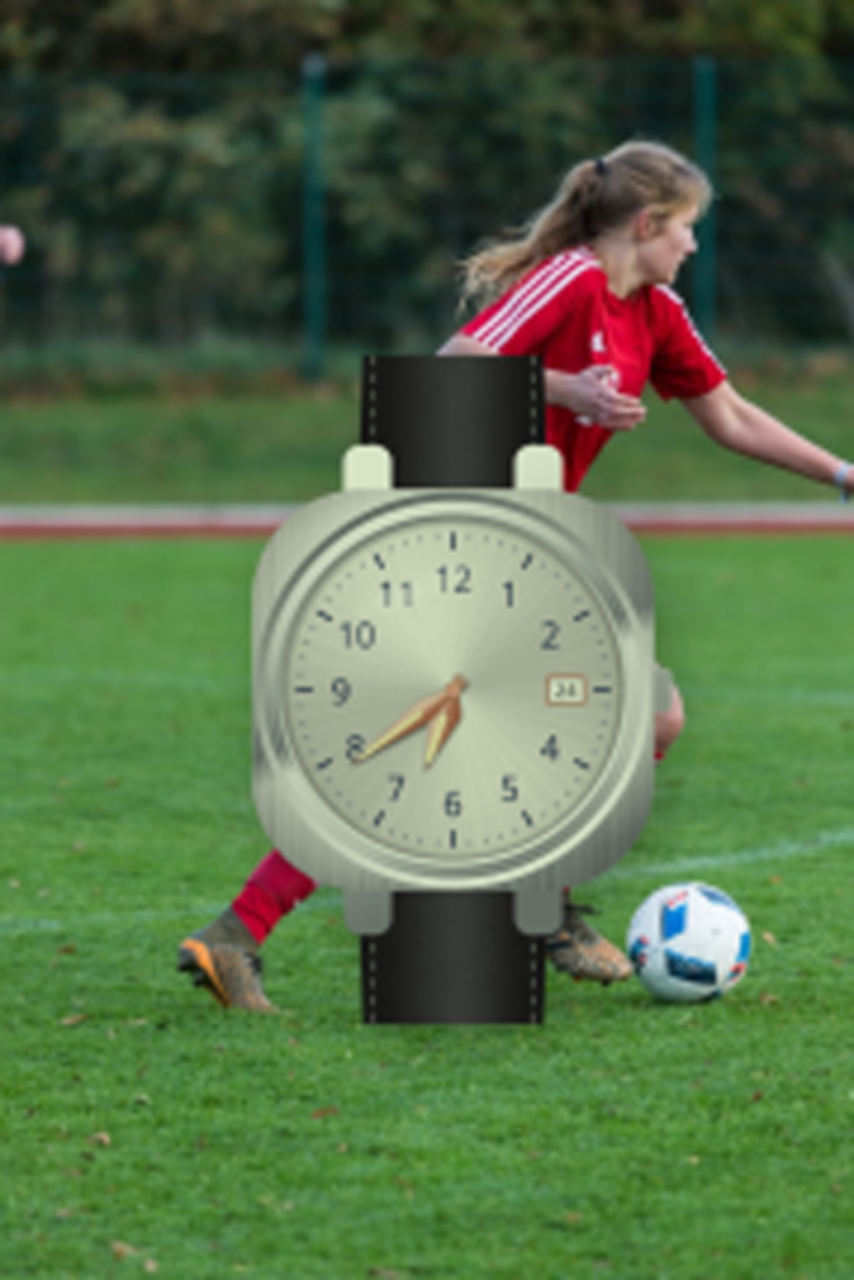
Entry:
6 h 39 min
